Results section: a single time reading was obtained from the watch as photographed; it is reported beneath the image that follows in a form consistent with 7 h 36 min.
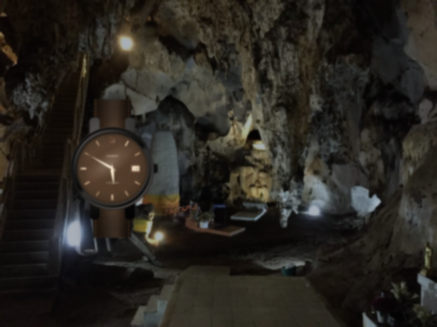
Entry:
5 h 50 min
